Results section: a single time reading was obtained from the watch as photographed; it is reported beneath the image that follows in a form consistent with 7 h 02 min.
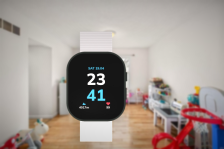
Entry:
23 h 41 min
